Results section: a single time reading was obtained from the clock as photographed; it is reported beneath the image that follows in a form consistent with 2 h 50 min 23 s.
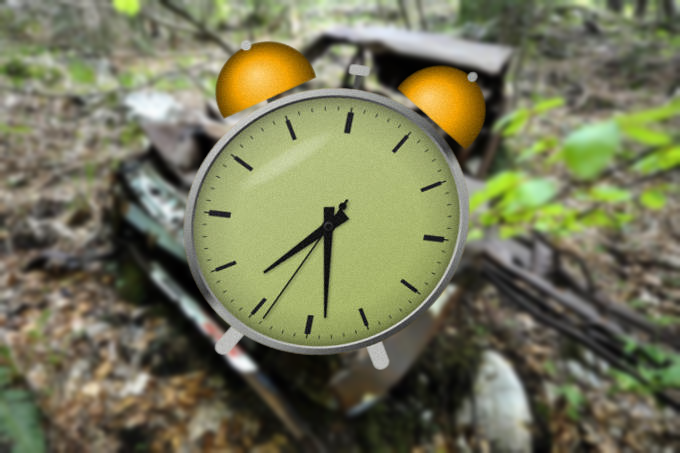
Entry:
7 h 28 min 34 s
